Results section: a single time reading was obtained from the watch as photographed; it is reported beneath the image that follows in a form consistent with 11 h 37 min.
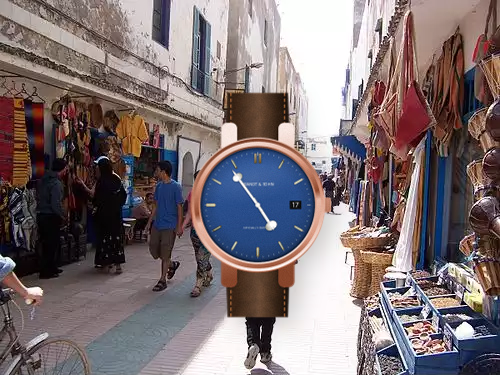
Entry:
4 h 54 min
